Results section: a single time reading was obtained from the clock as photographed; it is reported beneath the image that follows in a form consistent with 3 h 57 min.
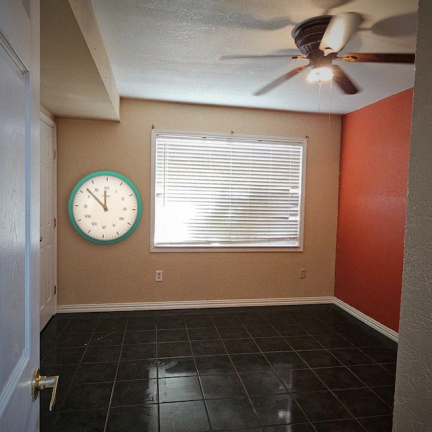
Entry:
11 h 52 min
